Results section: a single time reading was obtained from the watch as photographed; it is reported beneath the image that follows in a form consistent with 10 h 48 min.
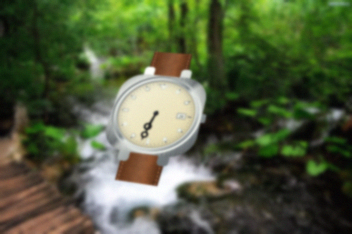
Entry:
6 h 32 min
